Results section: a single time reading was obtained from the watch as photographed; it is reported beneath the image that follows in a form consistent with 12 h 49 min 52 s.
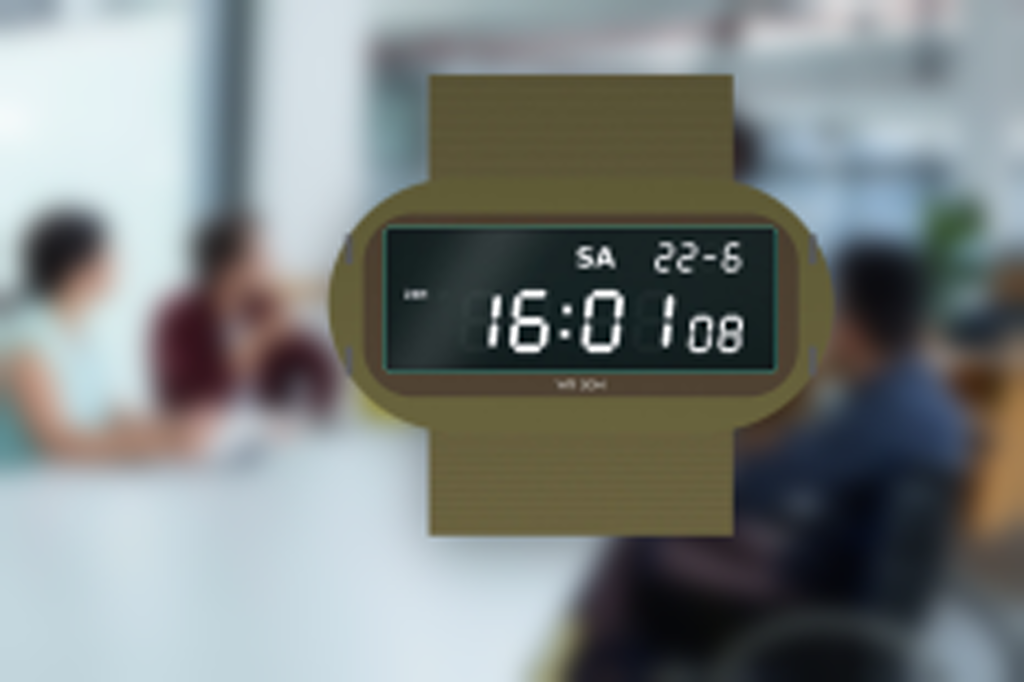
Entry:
16 h 01 min 08 s
